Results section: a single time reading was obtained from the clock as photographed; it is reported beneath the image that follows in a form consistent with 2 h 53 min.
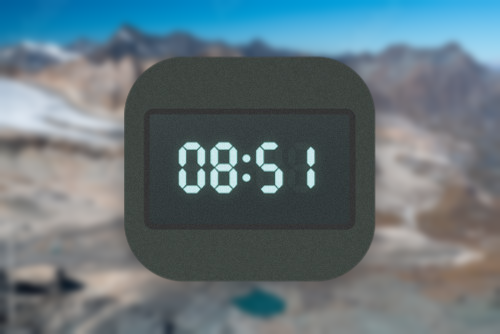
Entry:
8 h 51 min
